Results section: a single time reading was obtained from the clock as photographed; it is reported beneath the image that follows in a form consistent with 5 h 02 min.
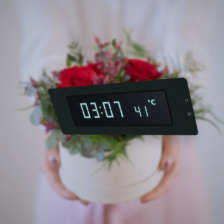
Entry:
3 h 07 min
